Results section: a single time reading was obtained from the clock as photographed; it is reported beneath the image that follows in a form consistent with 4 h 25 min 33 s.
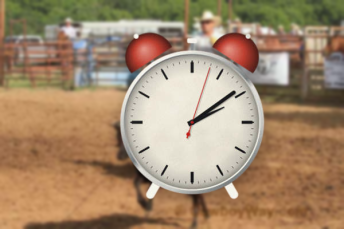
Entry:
2 h 09 min 03 s
